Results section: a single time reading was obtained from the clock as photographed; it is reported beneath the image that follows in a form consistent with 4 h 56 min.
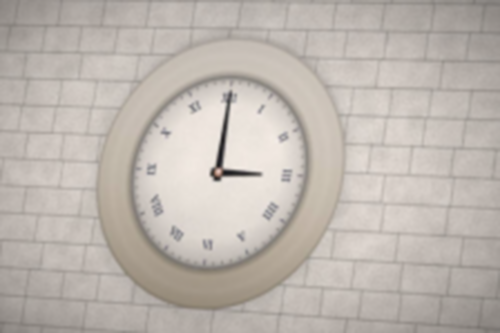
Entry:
3 h 00 min
